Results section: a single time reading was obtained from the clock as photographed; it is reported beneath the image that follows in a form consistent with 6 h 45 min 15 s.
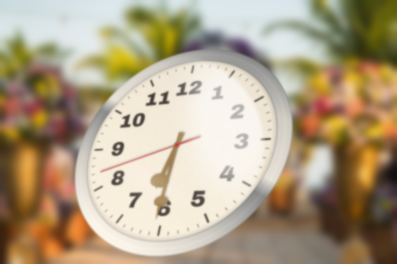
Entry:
6 h 30 min 42 s
